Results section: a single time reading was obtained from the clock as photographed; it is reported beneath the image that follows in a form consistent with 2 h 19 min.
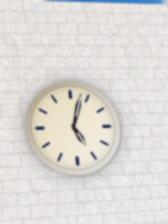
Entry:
5 h 03 min
